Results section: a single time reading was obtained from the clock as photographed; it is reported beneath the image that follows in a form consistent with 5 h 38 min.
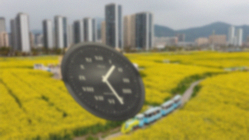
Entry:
1 h 26 min
